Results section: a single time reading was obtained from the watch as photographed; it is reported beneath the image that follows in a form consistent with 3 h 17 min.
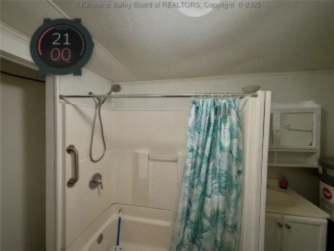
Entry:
21 h 00 min
